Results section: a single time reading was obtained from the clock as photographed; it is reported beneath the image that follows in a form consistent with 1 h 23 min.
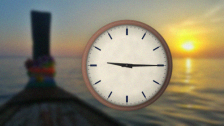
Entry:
9 h 15 min
